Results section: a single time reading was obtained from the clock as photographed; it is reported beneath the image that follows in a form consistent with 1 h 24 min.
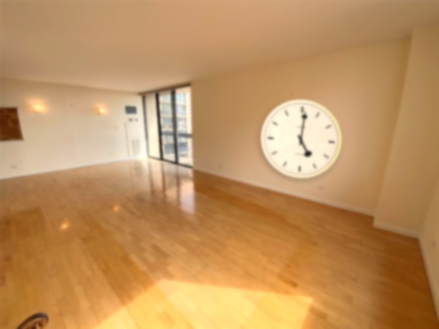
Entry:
5 h 01 min
